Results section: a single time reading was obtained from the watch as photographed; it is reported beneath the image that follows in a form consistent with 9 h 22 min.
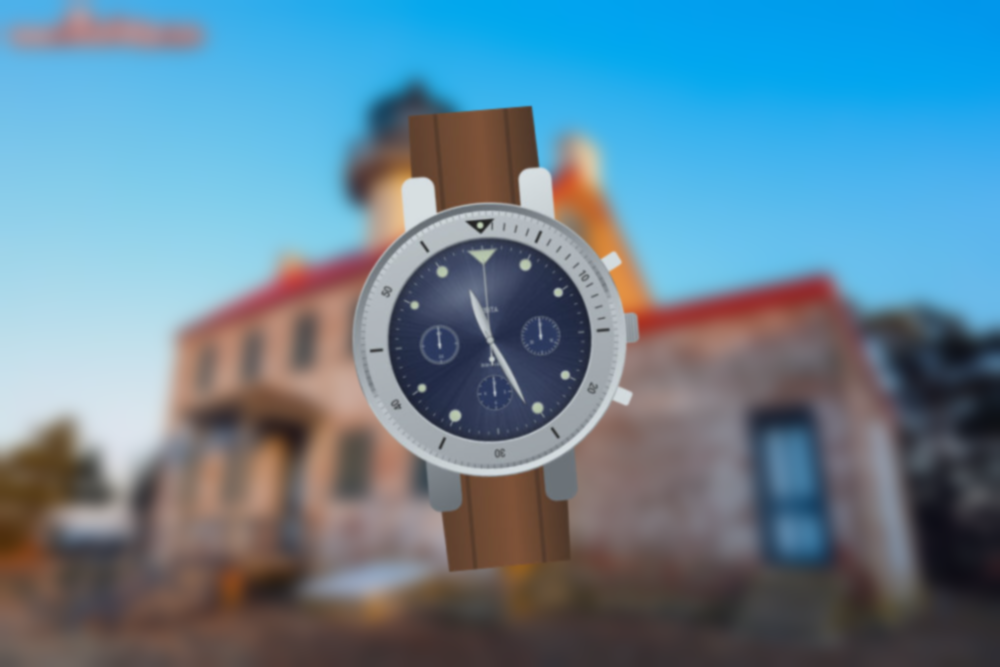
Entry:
11 h 26 min
